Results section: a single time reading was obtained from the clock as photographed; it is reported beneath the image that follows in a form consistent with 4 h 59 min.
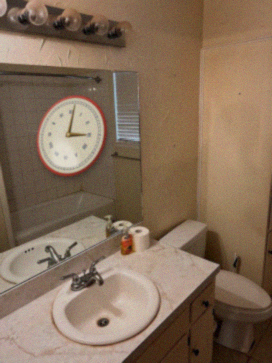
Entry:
3 h 01 min
